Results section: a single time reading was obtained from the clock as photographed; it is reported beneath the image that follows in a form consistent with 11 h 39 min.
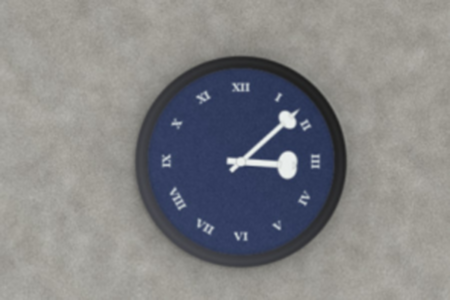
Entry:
3 h 08 min
